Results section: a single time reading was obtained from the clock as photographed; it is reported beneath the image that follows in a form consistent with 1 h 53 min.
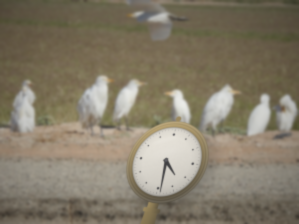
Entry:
4 h 29 min
